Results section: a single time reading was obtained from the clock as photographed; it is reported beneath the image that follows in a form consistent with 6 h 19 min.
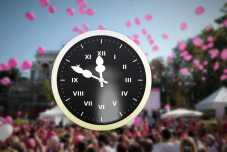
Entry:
11 h 49 min
